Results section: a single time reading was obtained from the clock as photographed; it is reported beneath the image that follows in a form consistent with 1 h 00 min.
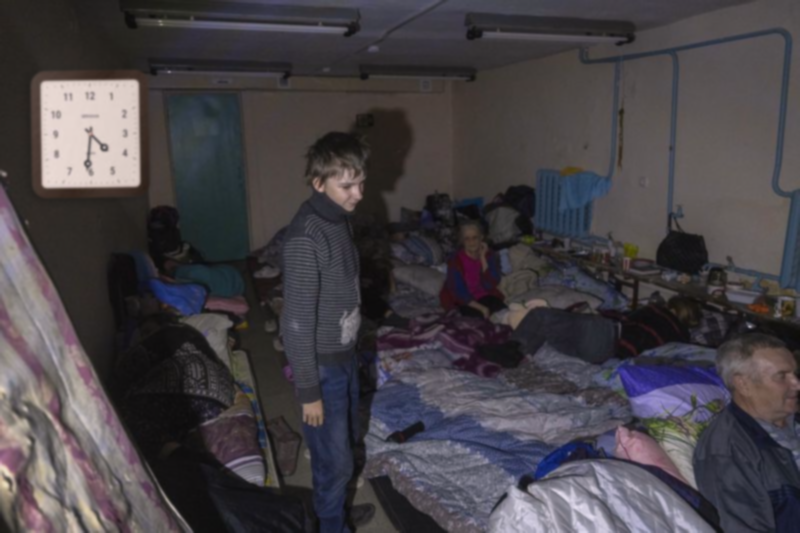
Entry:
4 h 31 min
